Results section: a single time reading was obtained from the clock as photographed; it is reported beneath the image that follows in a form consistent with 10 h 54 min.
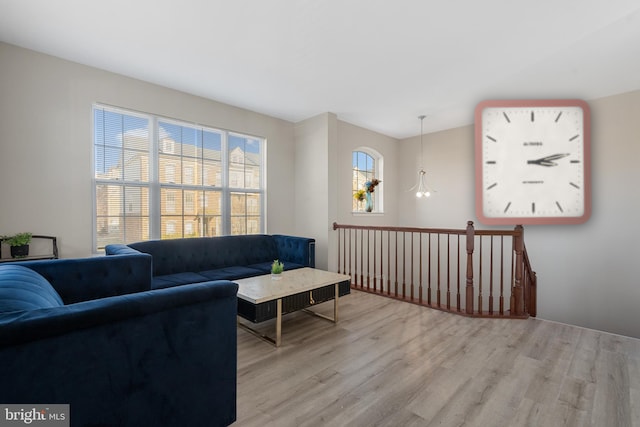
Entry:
3 h 13 min
